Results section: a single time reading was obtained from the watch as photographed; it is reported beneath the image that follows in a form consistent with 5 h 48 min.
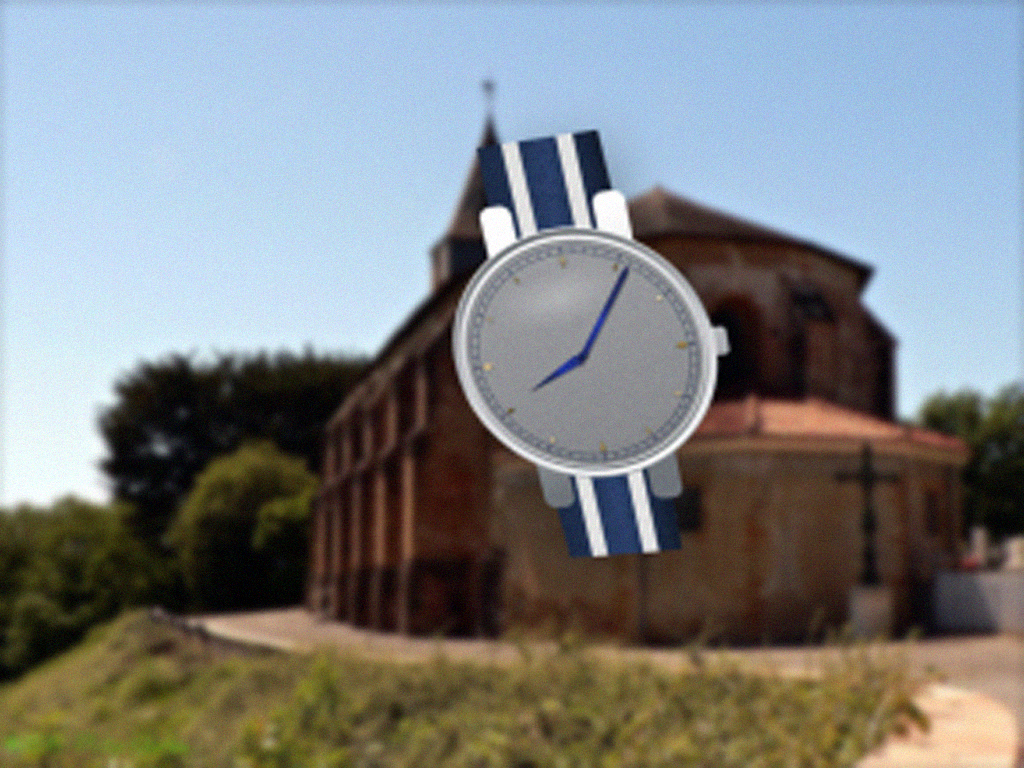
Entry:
8 h 06 min
